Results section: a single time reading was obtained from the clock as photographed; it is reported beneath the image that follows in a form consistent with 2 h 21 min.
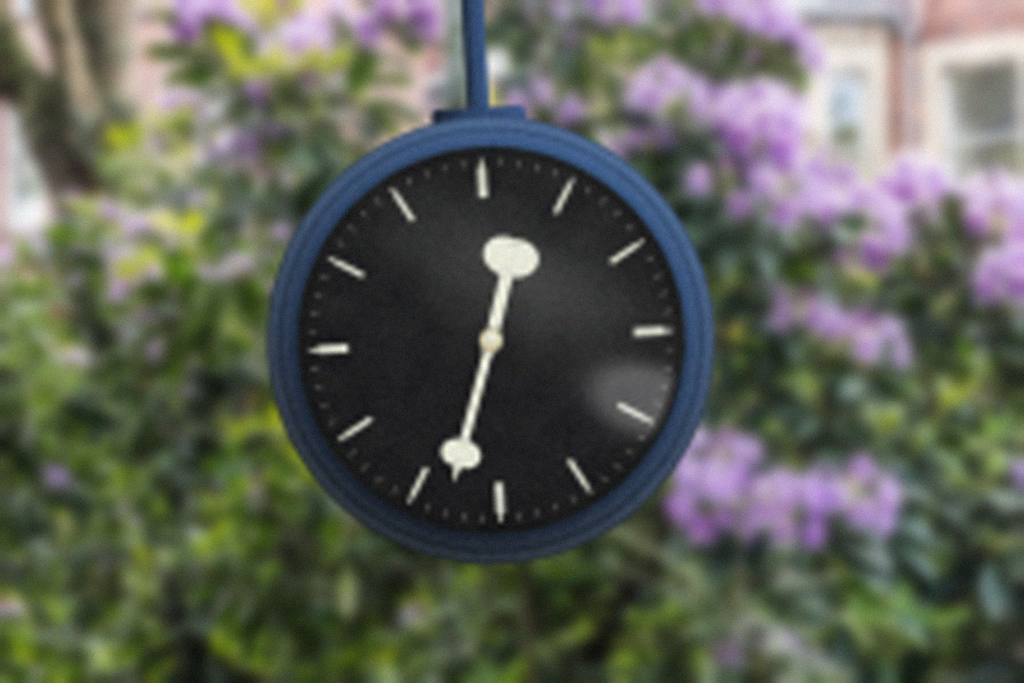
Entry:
12 h 33 min
